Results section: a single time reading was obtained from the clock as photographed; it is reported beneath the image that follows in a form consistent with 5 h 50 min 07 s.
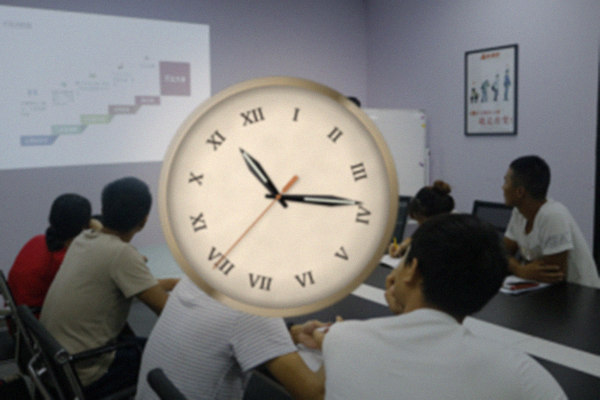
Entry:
11 h 18 min 40 s
